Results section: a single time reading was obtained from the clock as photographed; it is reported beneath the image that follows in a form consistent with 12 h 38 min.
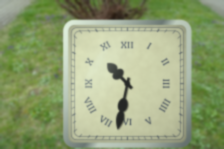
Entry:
10 h 32 min
